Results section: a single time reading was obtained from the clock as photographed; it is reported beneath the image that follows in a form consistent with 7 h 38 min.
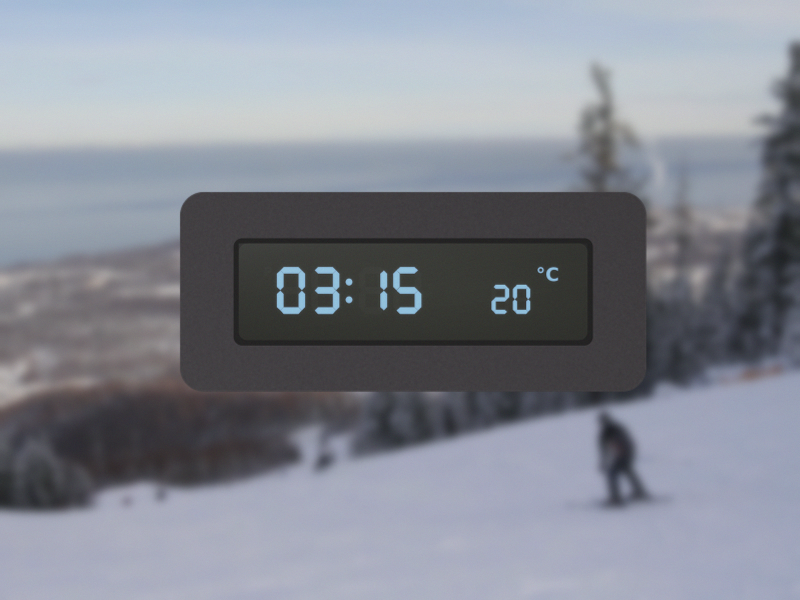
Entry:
3 h 15 min
